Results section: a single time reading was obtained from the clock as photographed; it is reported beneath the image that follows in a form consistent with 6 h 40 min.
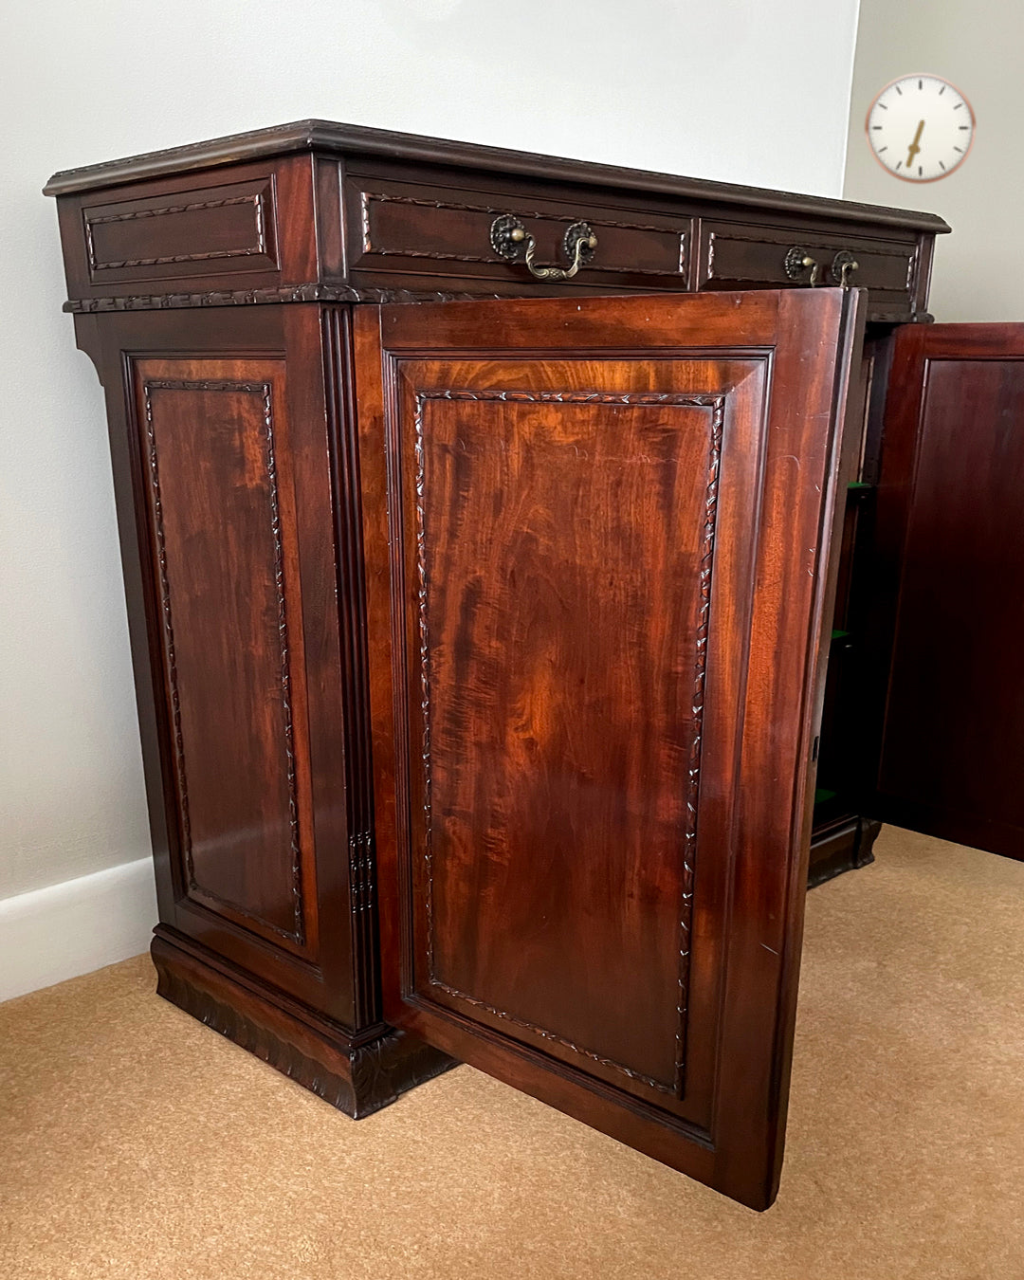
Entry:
6 h 33 min
